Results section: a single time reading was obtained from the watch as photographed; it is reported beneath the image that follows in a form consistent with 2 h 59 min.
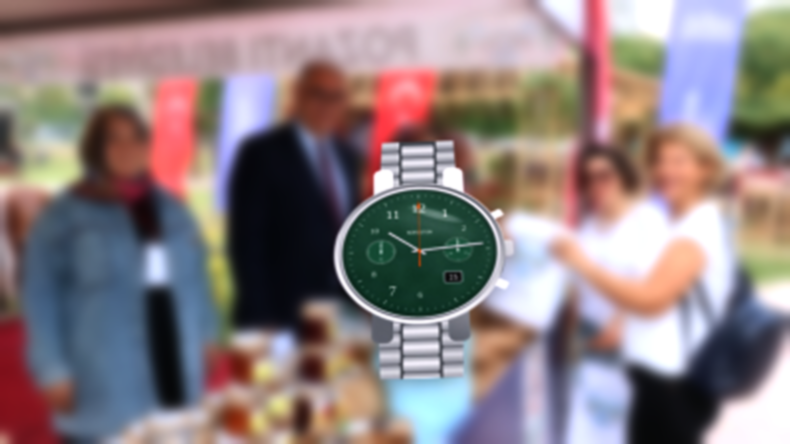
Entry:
10 h 14 min
